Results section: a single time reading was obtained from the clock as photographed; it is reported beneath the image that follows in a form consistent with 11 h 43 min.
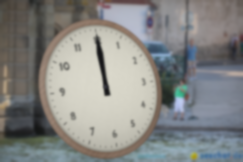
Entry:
12 h 00 min
